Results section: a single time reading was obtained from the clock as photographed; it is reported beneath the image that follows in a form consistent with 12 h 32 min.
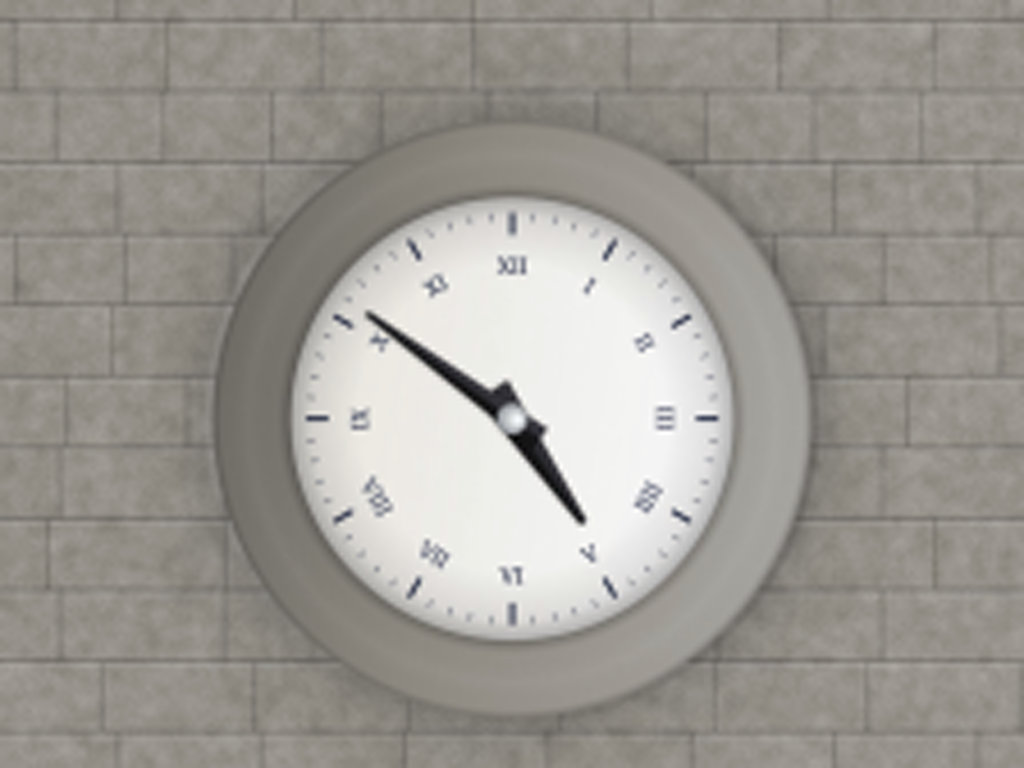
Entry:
4 h 51 min
